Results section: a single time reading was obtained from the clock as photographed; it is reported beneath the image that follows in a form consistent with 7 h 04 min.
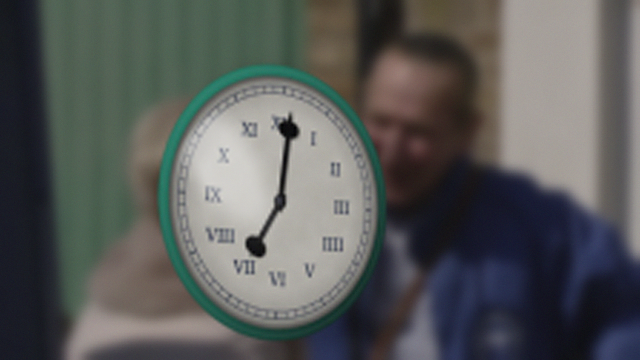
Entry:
7 h 01 min
